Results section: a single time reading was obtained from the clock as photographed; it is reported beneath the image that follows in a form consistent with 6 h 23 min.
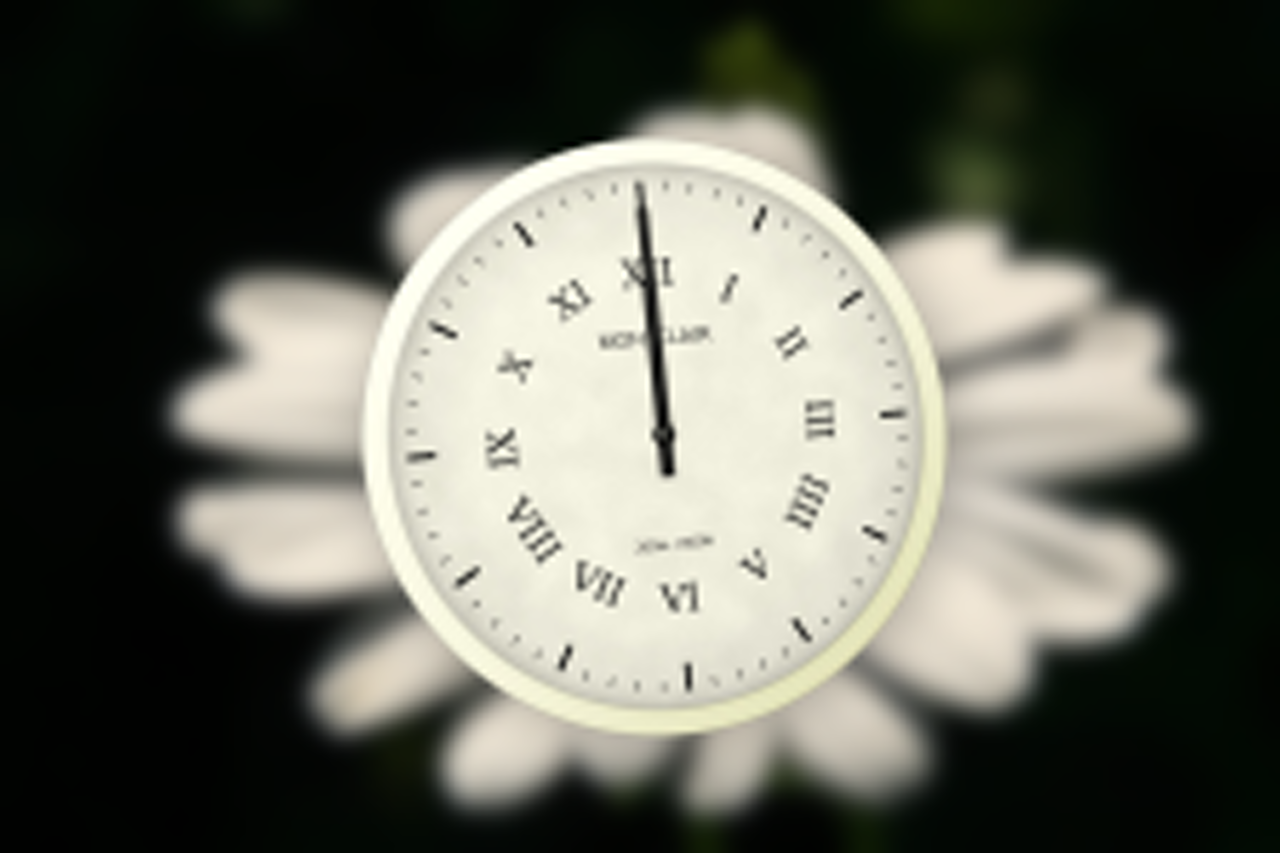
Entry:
12 h 00 min
